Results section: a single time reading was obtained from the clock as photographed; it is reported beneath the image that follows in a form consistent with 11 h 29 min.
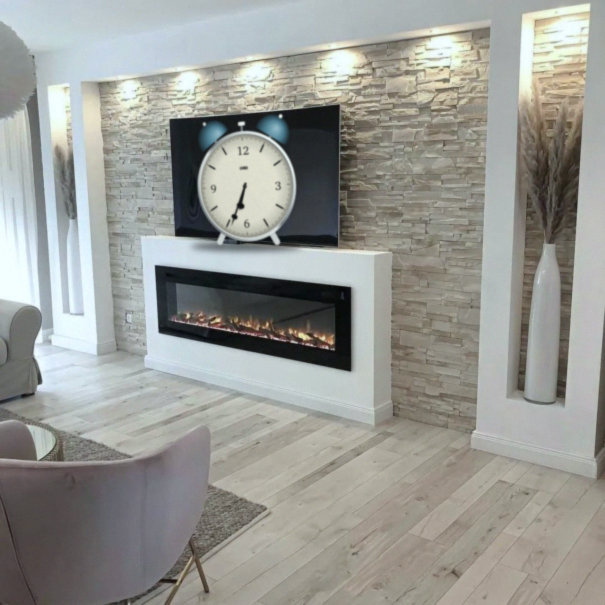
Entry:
6 h 34 min
